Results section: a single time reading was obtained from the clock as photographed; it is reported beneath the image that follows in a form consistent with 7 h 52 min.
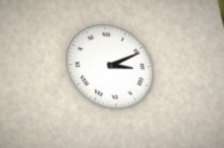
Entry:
3 h 11 min
